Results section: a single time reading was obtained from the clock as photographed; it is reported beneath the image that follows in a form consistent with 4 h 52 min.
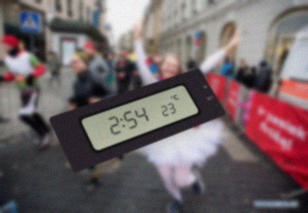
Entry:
2 h 54 min
